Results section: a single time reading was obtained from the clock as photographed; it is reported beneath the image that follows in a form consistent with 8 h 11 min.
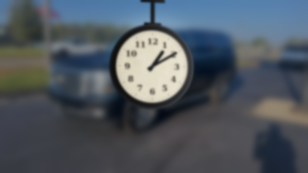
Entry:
1 h 10 min
